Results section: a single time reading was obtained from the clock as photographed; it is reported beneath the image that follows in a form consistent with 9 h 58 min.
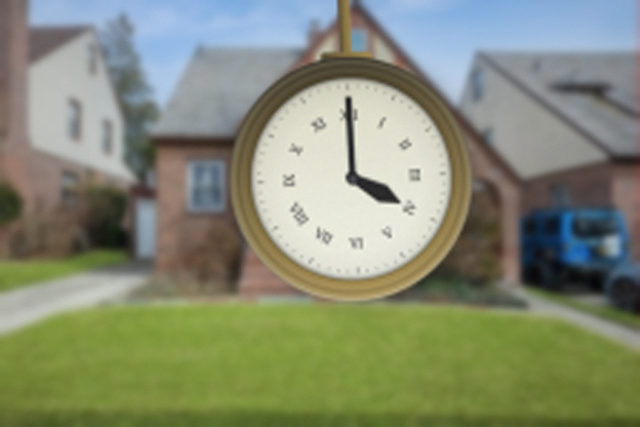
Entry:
4 h 00 min
